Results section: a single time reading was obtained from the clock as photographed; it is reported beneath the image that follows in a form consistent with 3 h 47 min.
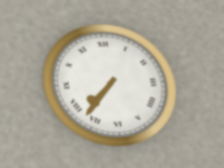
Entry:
7 h 37 min
